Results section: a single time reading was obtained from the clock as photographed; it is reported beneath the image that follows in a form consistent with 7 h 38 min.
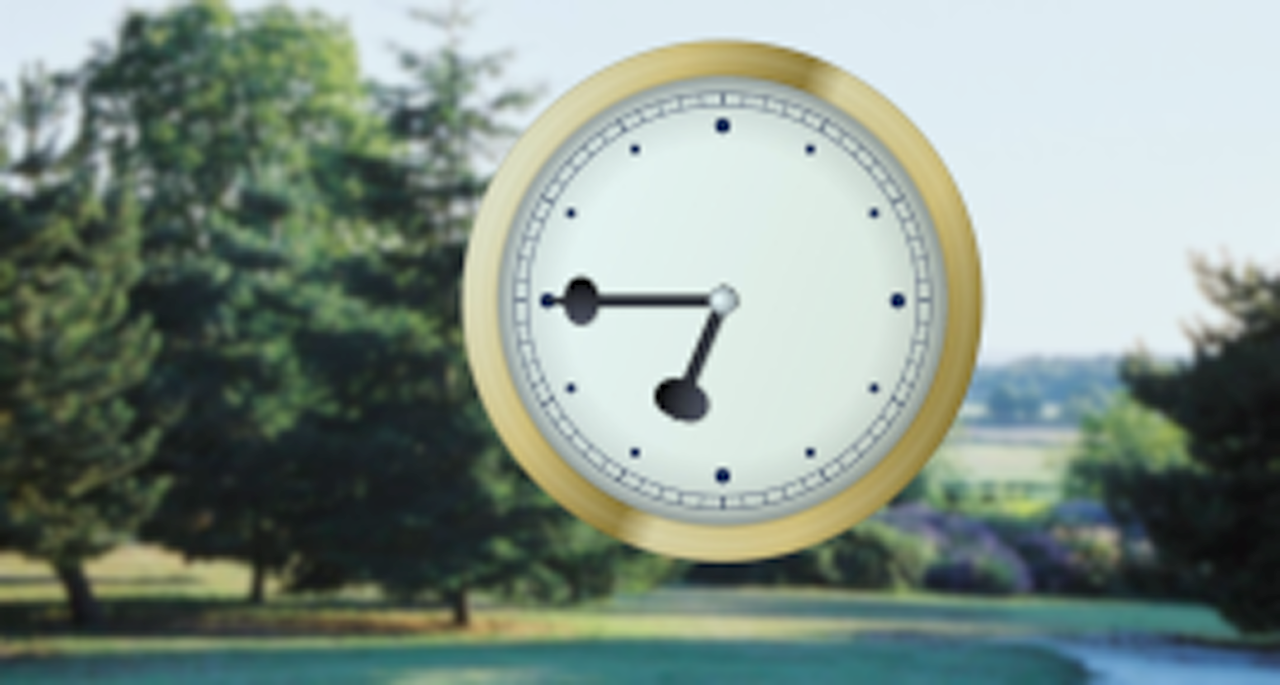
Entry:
6 h 45 min
